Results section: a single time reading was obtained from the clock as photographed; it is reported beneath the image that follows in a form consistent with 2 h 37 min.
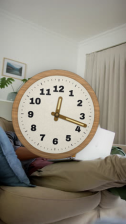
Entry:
12 h 18 min
